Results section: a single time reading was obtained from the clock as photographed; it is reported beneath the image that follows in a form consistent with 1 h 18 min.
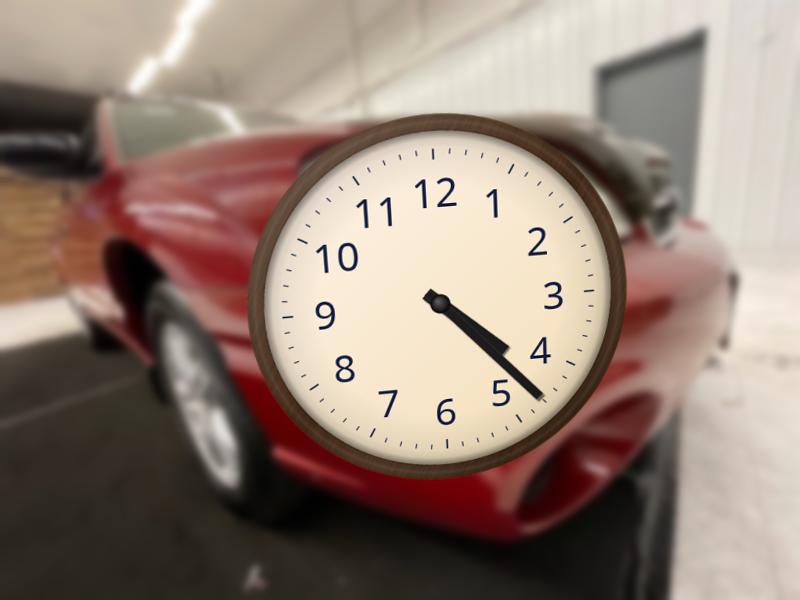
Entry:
4 h 23 min
